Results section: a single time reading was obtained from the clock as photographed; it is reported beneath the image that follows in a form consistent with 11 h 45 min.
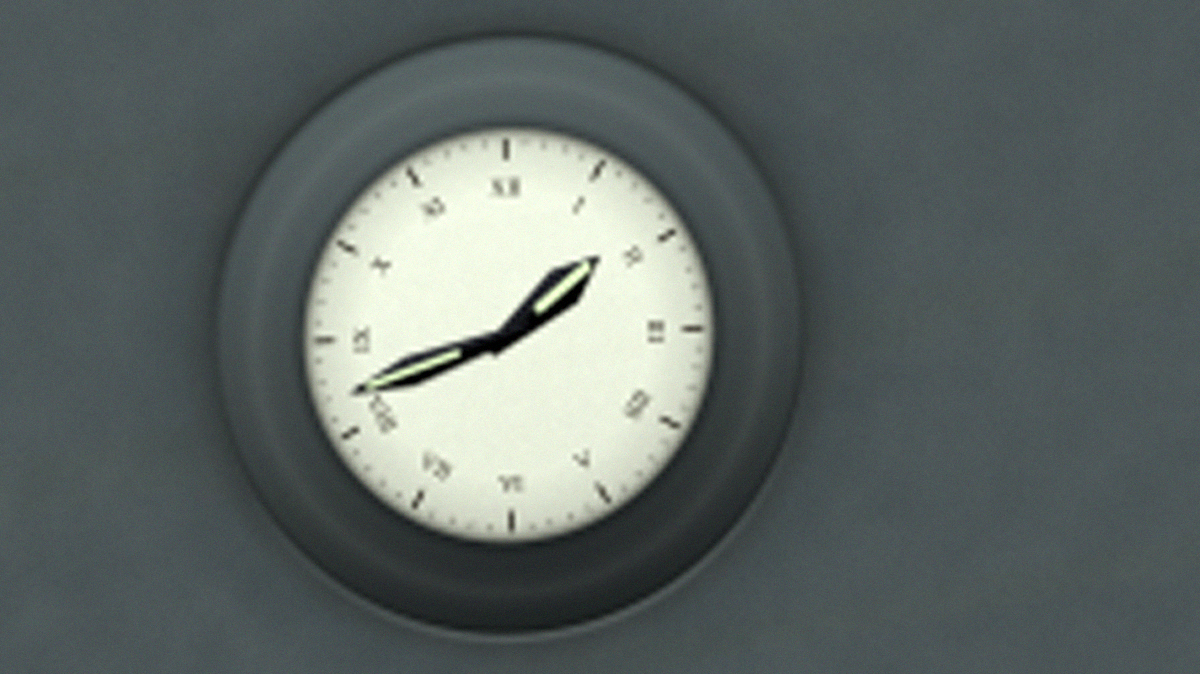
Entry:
1 h 42 min
